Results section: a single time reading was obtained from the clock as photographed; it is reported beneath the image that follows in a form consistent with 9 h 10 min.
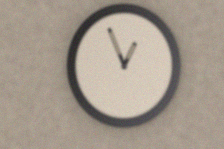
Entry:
12 h 56 min
